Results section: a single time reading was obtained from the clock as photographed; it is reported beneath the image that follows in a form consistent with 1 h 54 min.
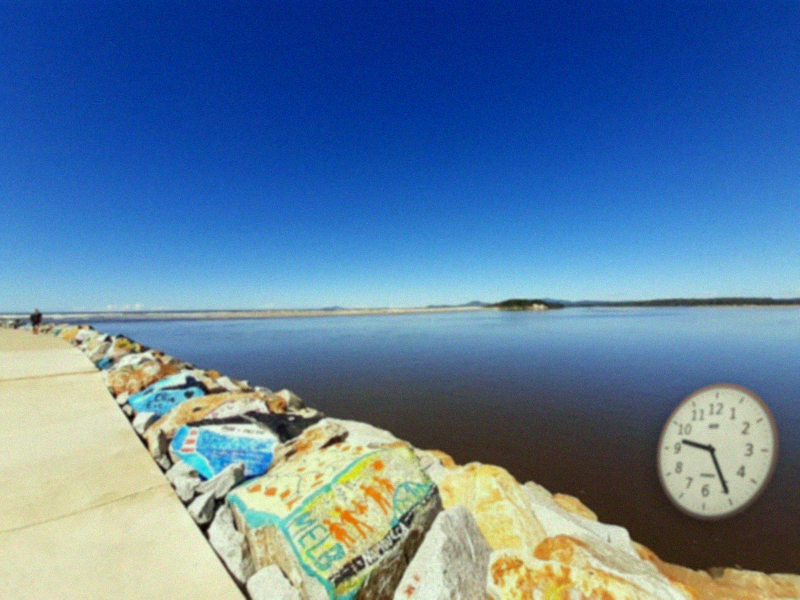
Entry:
9 h 25 min
